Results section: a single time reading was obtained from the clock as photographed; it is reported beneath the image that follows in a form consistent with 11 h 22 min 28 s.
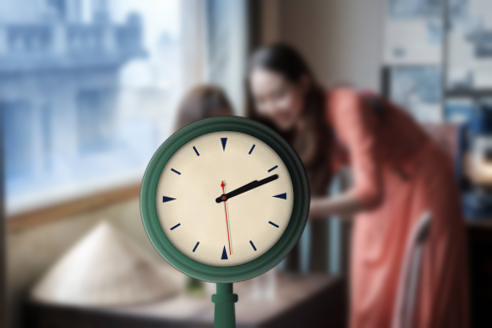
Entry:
2 h 11 min 29 s
